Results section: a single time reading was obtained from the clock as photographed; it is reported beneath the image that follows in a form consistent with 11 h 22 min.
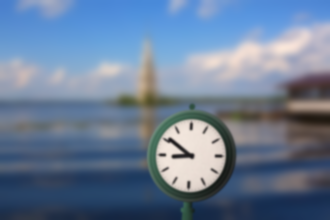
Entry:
8 h 51 min
